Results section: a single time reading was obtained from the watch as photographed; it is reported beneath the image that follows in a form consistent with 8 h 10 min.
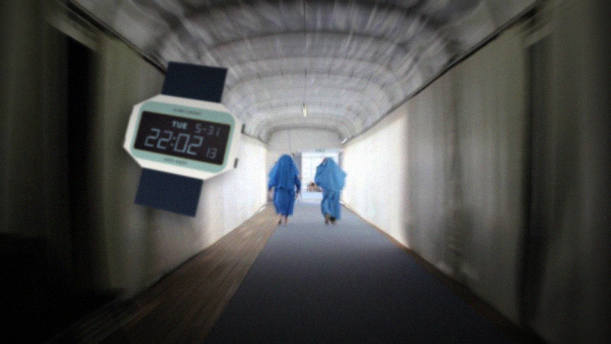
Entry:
22 h 02 min
